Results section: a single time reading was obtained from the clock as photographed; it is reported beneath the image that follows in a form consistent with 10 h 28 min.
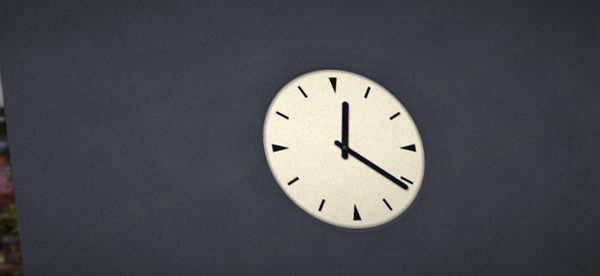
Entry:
12 h 21 min
